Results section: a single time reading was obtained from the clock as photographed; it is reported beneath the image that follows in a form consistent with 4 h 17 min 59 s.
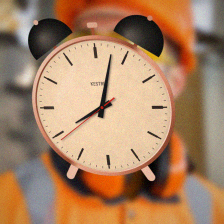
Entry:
8 h 02 min 39 s
